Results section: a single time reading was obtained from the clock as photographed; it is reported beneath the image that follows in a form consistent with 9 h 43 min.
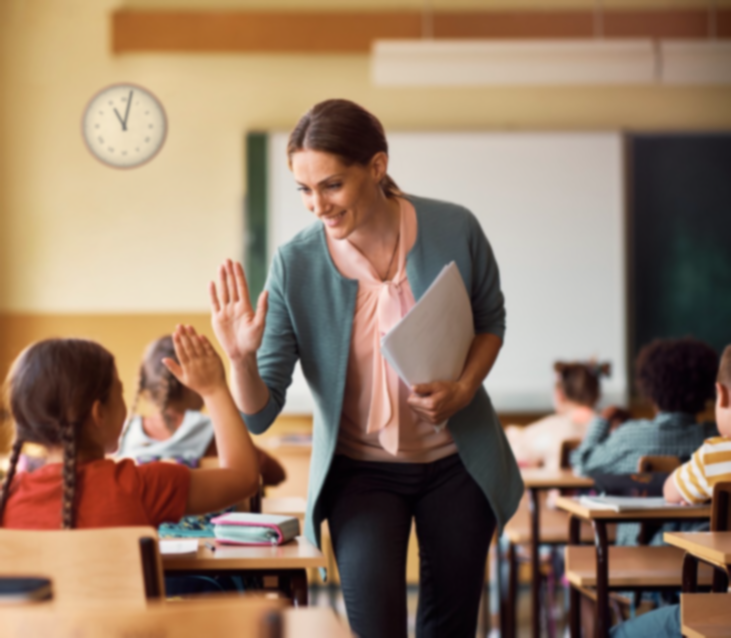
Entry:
11 h 02 min
